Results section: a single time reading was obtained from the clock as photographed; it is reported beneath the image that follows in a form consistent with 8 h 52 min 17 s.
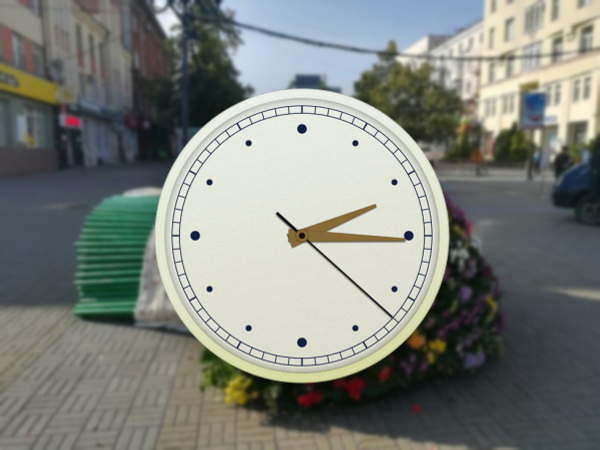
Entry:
2 h 15 min 22 s
